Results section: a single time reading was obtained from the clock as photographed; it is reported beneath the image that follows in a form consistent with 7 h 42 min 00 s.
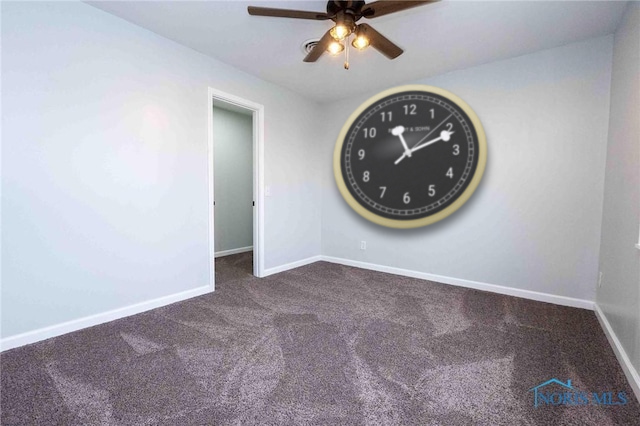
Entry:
11 h 11 min 08 s
